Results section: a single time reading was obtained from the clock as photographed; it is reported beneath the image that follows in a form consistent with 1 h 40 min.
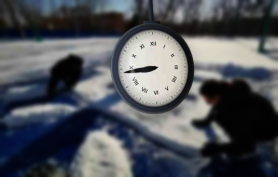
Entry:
8 h 44 min
